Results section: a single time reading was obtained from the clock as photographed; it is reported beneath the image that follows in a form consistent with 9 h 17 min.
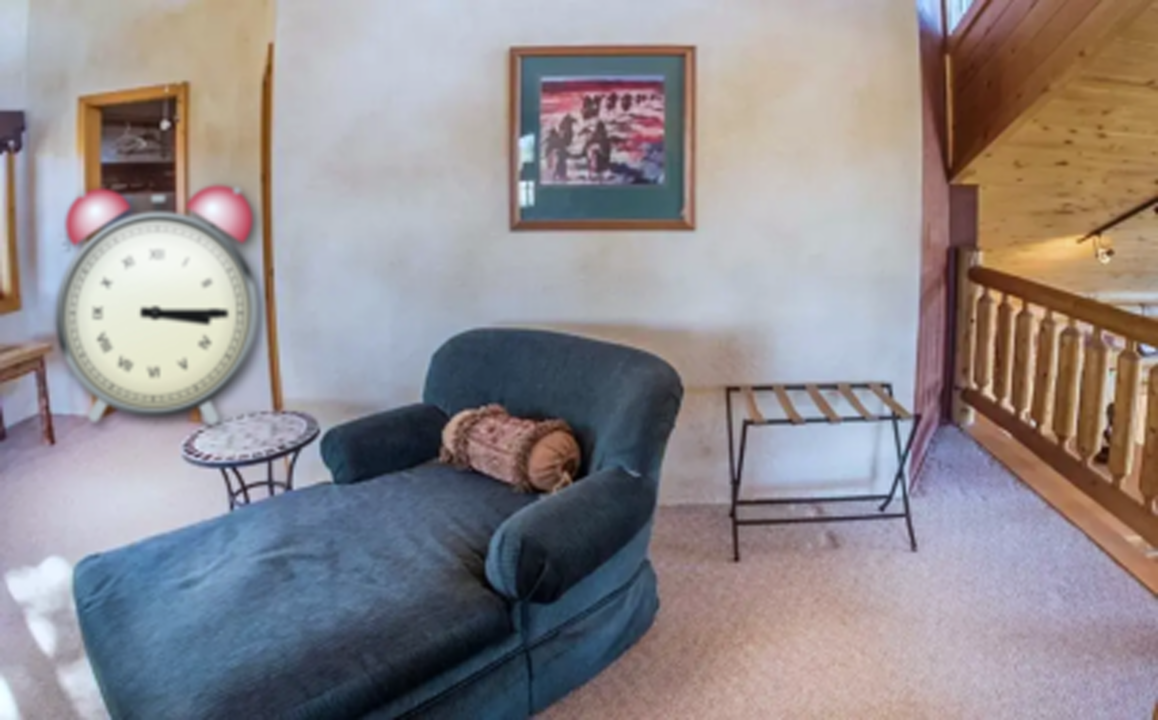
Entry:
3 h 15 min
